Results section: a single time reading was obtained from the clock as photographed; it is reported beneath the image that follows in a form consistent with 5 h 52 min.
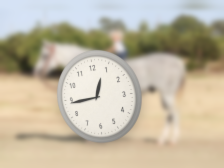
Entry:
12 h 44 min
